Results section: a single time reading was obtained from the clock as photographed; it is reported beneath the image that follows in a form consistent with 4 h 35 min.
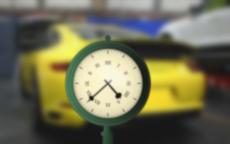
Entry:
4 h 38 min
